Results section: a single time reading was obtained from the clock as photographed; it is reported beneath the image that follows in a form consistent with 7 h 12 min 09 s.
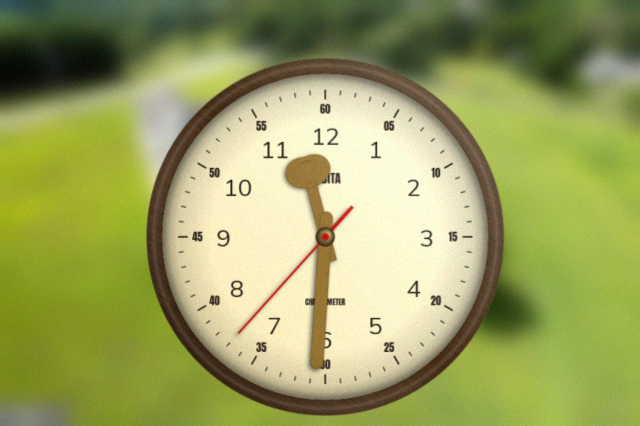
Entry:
11 h 30 min 37 s
